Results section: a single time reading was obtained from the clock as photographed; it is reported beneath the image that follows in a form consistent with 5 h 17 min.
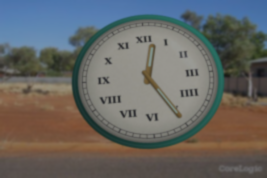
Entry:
12 h 25 min
